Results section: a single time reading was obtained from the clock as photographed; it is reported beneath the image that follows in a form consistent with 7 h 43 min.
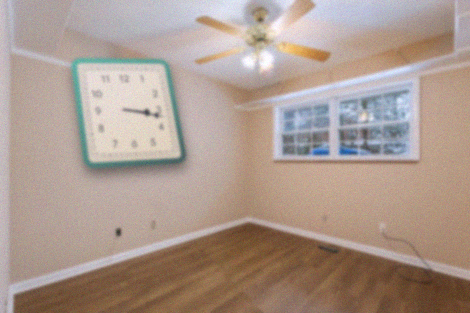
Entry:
3 h 17 min
